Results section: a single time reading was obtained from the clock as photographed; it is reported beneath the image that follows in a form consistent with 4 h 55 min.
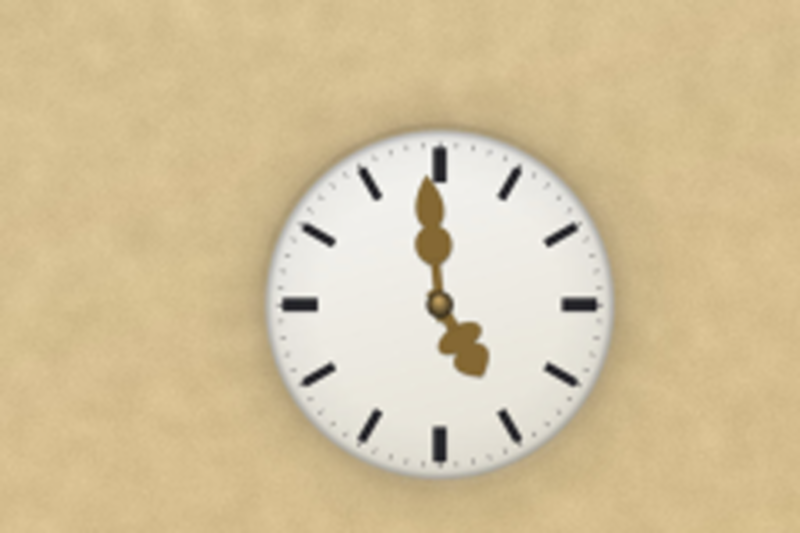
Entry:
4 h 59 min
